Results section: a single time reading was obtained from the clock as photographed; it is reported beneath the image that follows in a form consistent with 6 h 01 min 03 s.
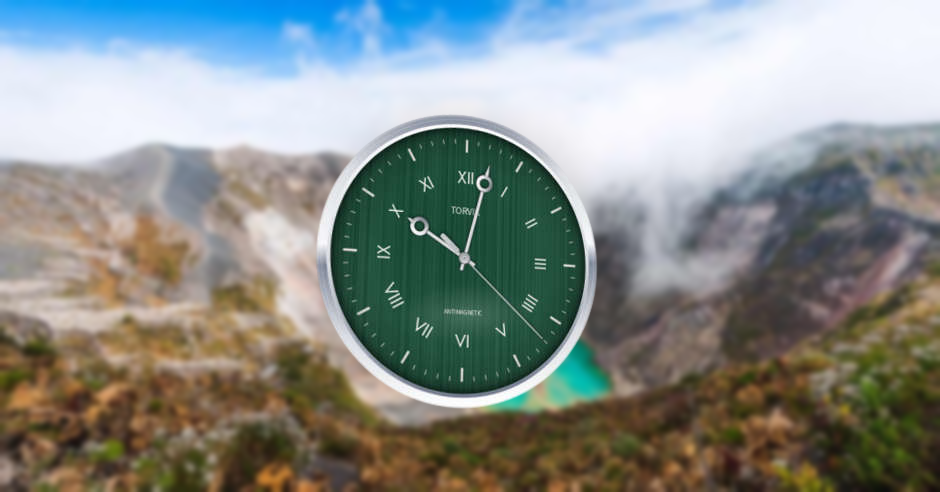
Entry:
10 h 02 min 22 s
